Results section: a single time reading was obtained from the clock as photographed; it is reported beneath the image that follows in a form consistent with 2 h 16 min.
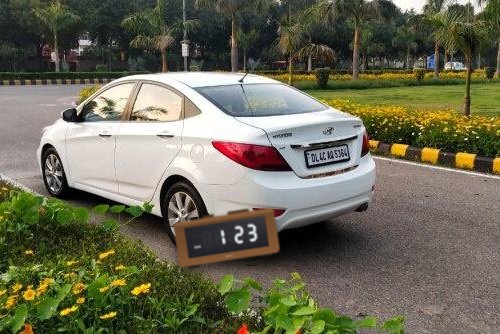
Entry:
1 h 23 min
